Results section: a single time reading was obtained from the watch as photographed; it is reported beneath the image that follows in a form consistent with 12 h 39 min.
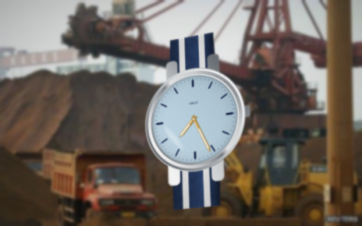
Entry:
7 h 26 min
